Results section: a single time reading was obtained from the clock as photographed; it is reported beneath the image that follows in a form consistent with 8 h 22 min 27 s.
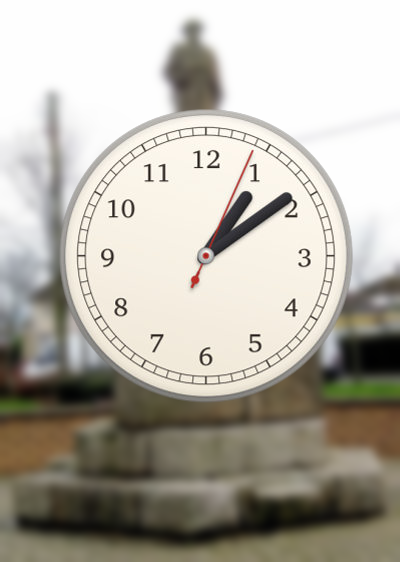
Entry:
1 h 09 min 04 s
